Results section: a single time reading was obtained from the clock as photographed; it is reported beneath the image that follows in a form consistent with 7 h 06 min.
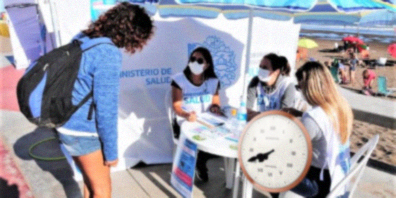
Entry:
7 h 41 min
